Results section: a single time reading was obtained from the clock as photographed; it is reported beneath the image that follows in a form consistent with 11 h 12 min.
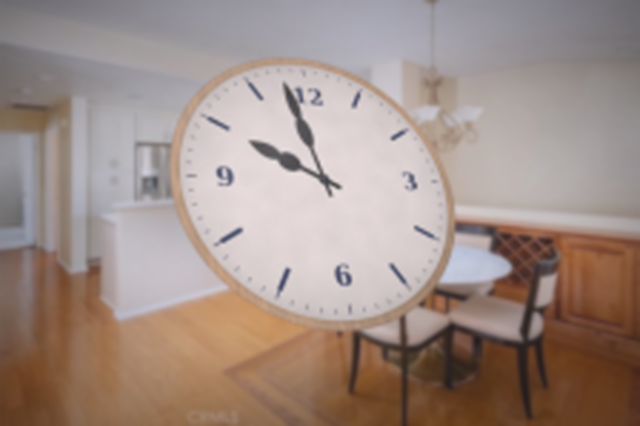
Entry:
9 h 58 min
